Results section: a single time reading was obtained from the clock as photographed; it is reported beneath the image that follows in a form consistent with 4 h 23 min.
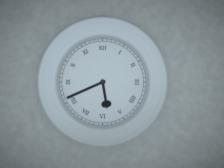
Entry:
5 h 41 min
